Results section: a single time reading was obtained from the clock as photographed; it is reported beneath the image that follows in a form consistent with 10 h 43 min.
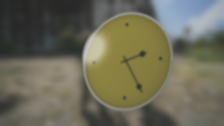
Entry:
2 h 25 min
